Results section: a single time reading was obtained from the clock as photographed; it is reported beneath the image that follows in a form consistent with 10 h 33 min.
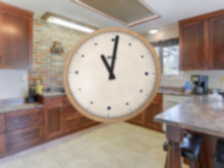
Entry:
11 h 01 min
